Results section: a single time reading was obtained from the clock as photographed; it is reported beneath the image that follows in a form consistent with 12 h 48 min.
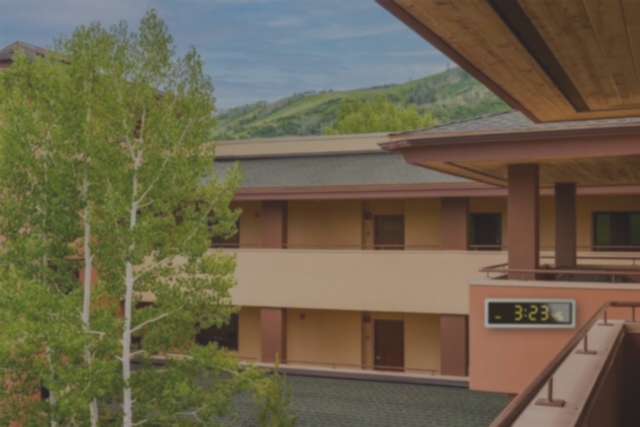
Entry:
3 h 23 min
